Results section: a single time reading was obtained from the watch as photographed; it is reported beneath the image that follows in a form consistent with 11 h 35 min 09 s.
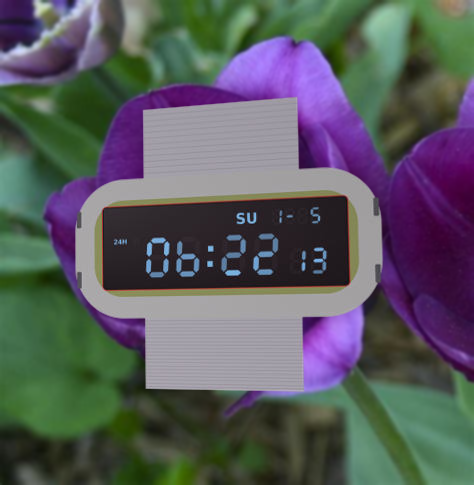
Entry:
6 h 22 min 13 s
